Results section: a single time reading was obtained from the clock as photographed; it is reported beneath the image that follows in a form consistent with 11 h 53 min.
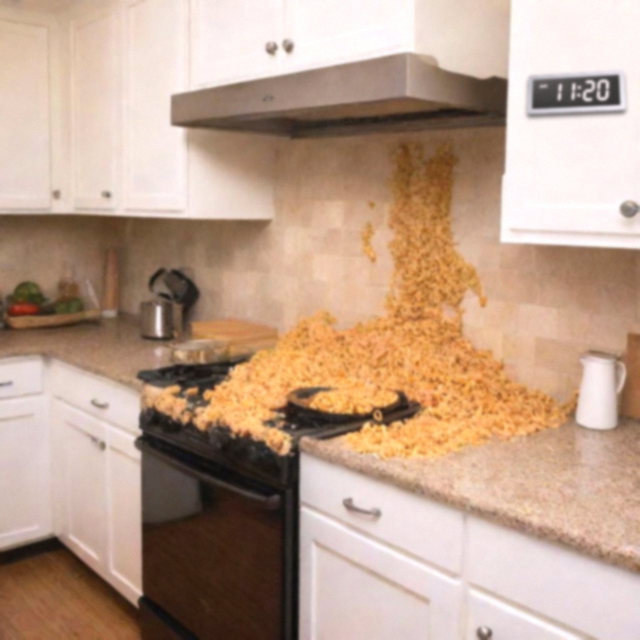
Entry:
11 h 20 min
